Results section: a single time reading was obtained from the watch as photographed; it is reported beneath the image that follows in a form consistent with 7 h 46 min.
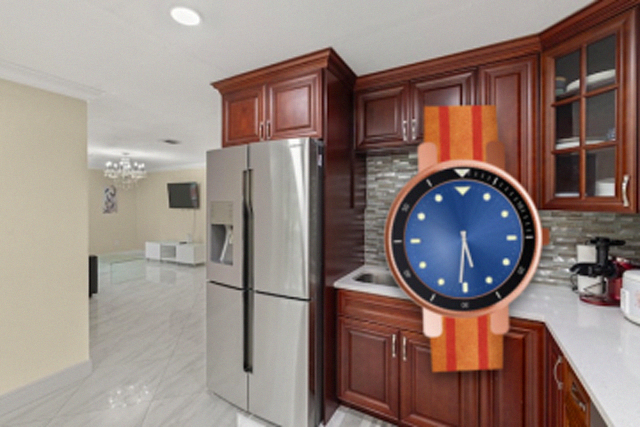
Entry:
5 h 31 min
